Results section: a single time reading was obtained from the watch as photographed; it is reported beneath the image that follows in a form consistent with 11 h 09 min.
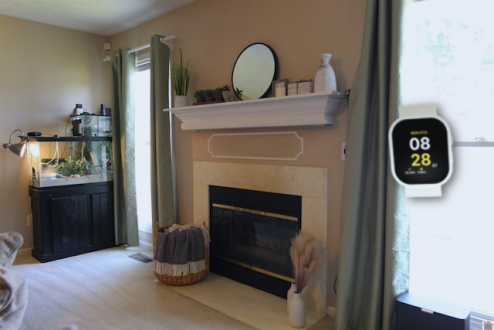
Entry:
8 h 28 min
